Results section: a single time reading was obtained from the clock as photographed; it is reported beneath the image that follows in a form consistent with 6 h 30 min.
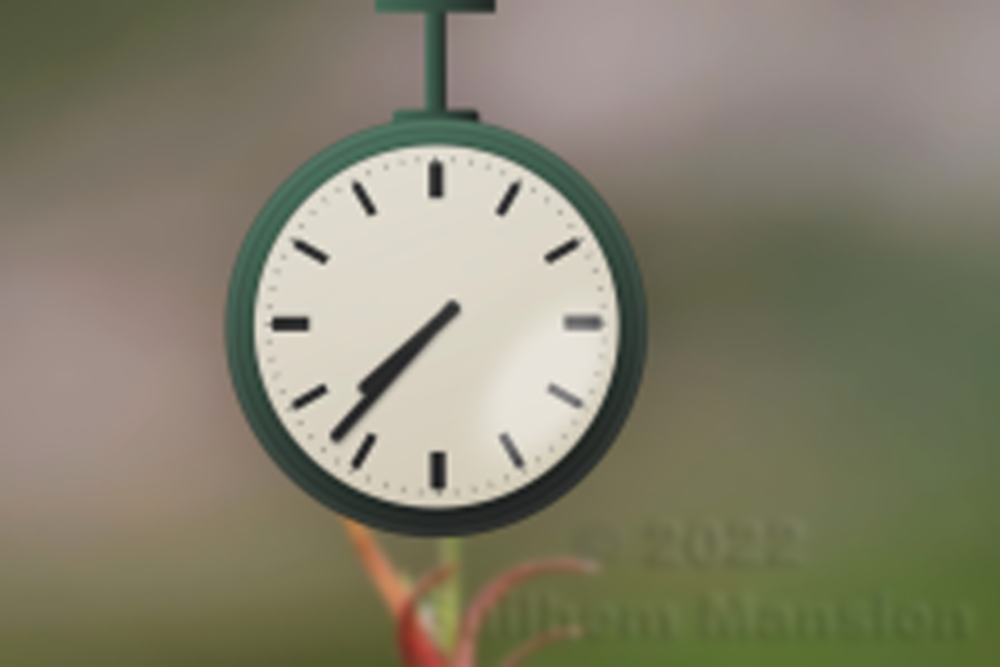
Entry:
7 h 37 min
